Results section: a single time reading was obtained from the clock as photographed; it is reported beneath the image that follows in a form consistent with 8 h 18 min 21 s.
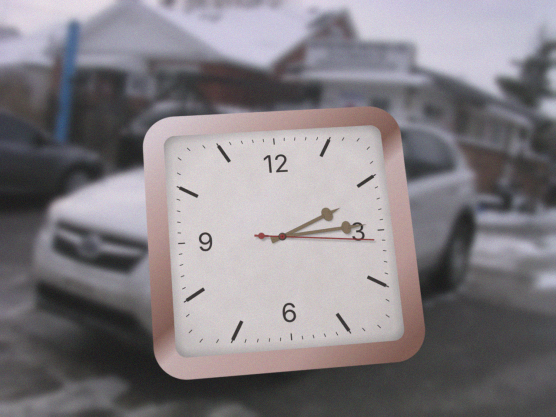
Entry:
2 h 14 min 16 s
